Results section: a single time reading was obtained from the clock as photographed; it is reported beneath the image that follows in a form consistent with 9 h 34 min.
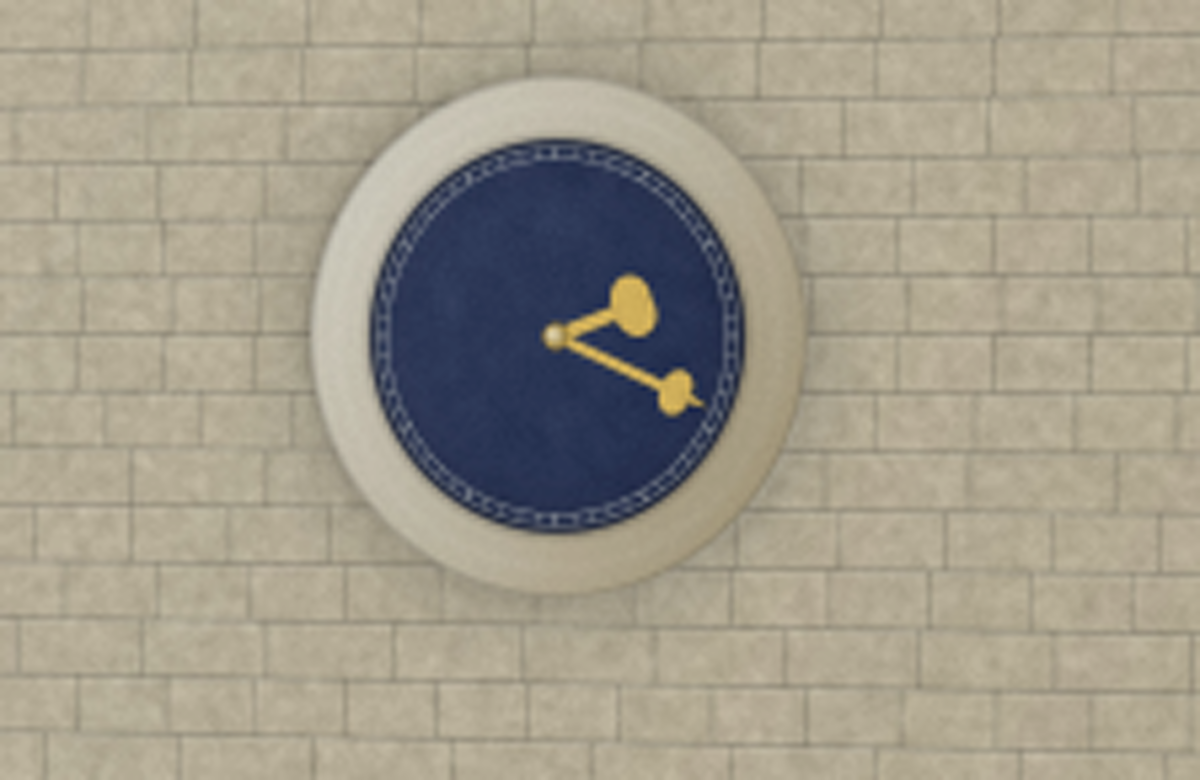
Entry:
2 h 19 min
